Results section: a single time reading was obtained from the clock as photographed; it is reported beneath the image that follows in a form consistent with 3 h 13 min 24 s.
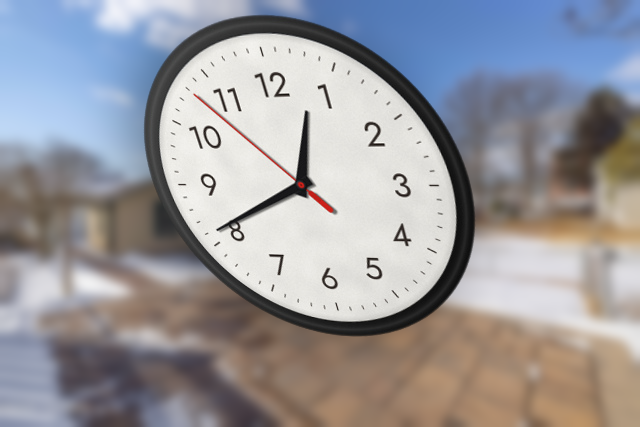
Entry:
12 h 40 min 53 s
